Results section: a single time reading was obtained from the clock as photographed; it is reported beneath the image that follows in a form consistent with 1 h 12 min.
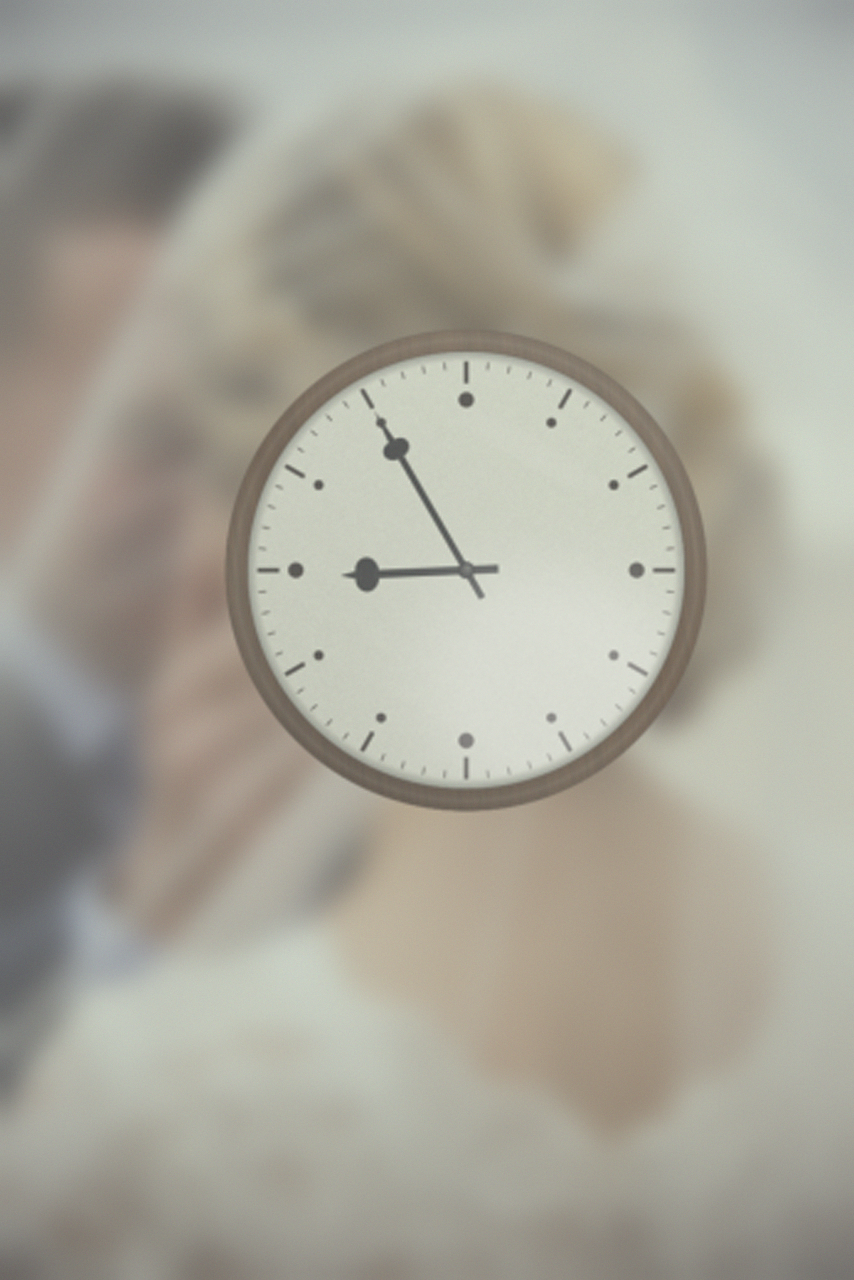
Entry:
8 h 55 min
